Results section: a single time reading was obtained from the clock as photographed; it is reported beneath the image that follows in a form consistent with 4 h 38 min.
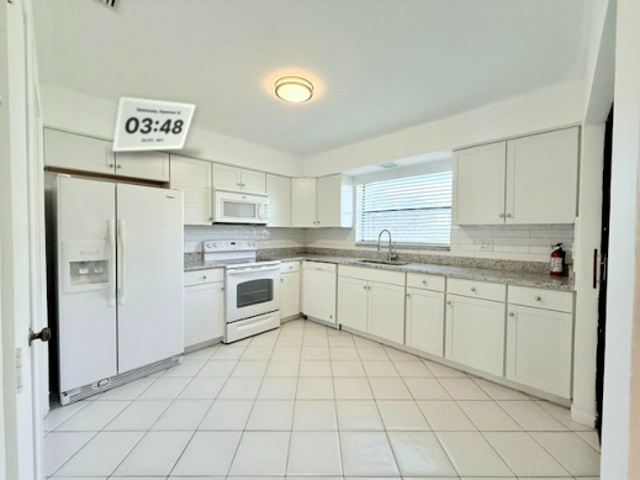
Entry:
3 h 48 min
